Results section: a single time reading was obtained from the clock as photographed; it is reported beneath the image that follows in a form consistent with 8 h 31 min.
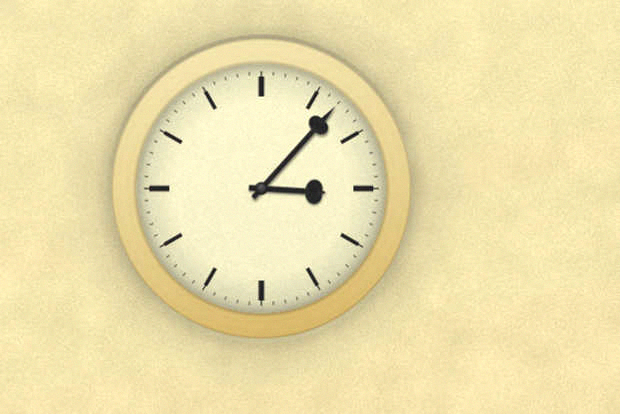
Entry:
3 h 07 min
